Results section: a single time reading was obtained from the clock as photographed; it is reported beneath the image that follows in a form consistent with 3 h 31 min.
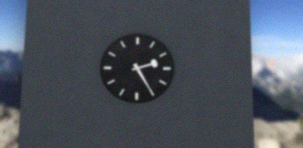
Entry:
2 h 25 min
